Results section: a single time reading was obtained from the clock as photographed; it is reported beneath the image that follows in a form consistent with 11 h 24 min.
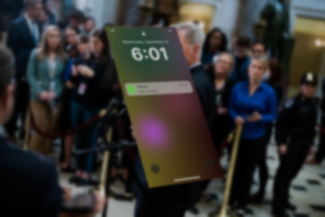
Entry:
6 h 01 min
